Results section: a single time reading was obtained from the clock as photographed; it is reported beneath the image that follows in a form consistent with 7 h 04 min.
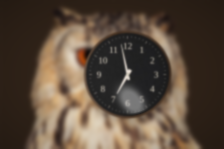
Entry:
6 h 58 min
